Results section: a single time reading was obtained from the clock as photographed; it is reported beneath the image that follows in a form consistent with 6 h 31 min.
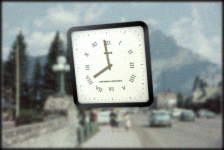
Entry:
7 h 59 min
